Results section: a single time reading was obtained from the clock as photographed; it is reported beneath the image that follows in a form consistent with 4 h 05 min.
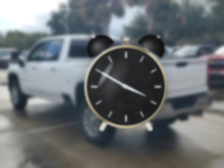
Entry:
3 h 50 min
